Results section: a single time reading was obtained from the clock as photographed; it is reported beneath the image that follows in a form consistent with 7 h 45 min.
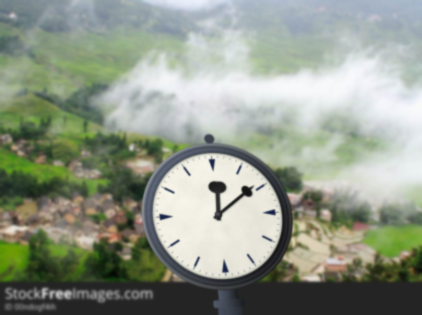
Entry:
12 h 09 min
